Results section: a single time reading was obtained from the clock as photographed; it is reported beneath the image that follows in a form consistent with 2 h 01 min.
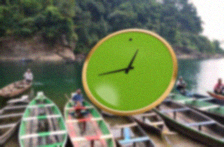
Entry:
12 h 43 min
